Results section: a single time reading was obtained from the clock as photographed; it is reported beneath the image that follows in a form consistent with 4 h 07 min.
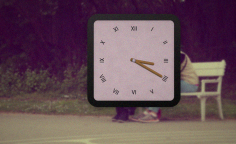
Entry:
3 h 20 min
